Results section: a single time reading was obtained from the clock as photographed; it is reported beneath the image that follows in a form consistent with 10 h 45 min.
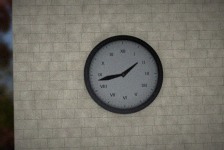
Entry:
1 h 43 min
